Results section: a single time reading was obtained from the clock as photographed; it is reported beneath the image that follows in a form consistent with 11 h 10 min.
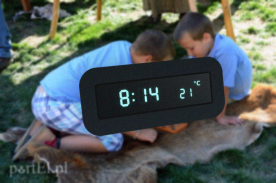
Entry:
8 h 14 min
